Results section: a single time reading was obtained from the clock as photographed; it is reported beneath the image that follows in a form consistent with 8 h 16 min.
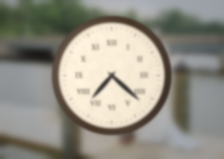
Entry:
7 h 22 min
